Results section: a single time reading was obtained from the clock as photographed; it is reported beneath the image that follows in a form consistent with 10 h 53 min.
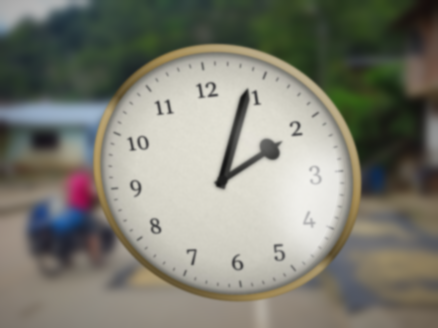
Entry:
2 h 04 min
